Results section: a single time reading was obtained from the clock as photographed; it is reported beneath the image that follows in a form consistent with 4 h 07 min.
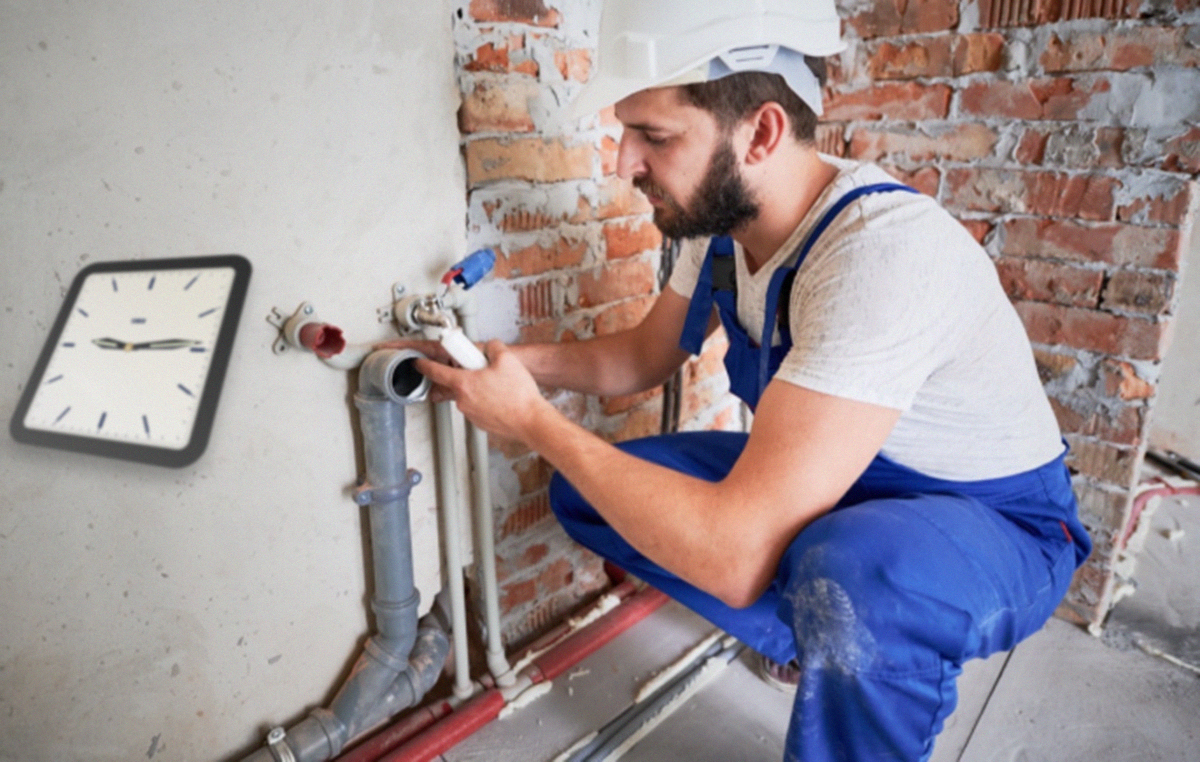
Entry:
9 h 14 min
